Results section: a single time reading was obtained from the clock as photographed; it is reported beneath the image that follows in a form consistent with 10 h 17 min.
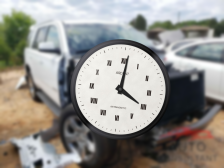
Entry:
4 h 01 min
